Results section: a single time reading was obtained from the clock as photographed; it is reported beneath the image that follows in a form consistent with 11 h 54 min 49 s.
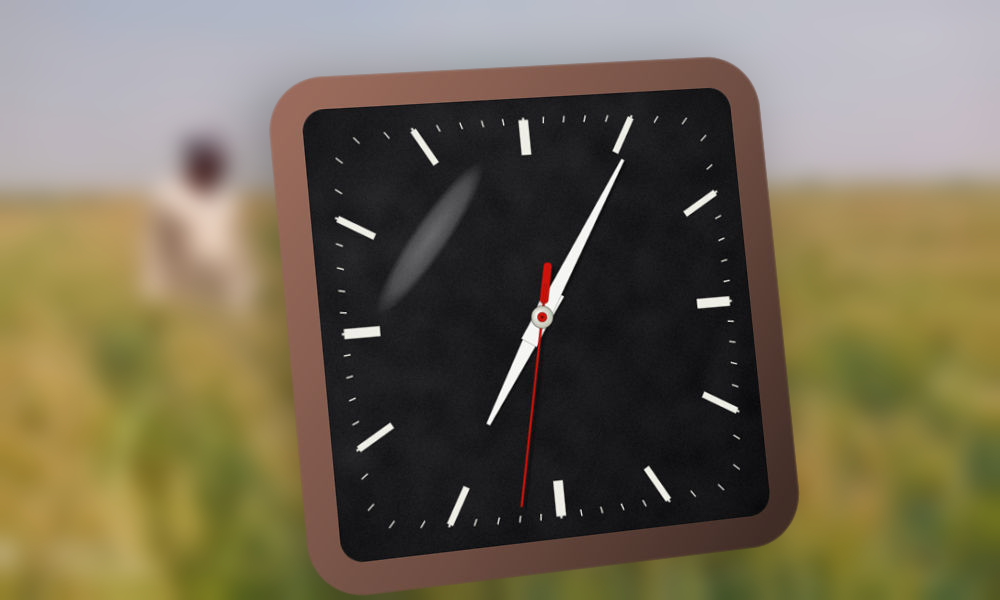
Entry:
7 h 05 min 32 s
